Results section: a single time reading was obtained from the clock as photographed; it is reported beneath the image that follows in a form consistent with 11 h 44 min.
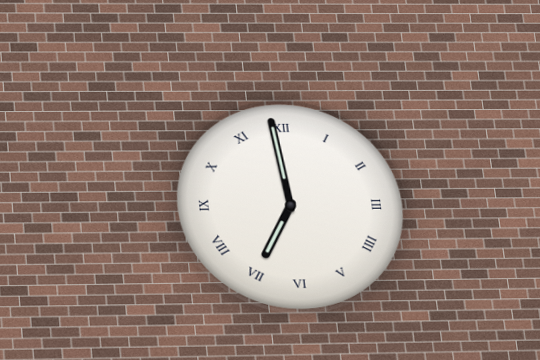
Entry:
6 h 59 min
